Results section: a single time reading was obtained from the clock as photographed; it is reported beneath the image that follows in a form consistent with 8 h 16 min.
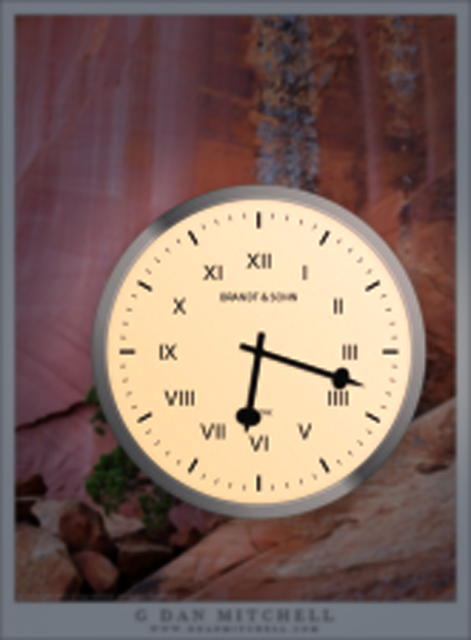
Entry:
6 h 18 min
